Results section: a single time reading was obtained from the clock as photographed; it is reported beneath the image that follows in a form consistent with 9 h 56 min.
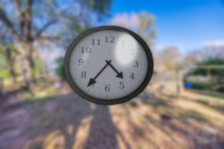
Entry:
4 h 36 min
